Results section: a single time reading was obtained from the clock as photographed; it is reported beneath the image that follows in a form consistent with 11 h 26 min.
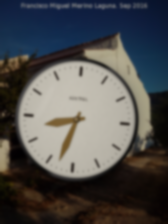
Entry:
8 h 33 min
